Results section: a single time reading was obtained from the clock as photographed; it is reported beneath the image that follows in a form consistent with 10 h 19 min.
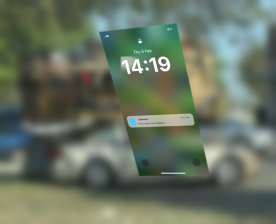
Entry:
14 h 19 min
